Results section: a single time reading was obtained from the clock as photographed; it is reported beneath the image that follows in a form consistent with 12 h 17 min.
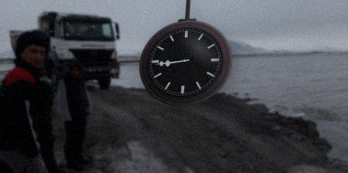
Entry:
8 h 44 min
